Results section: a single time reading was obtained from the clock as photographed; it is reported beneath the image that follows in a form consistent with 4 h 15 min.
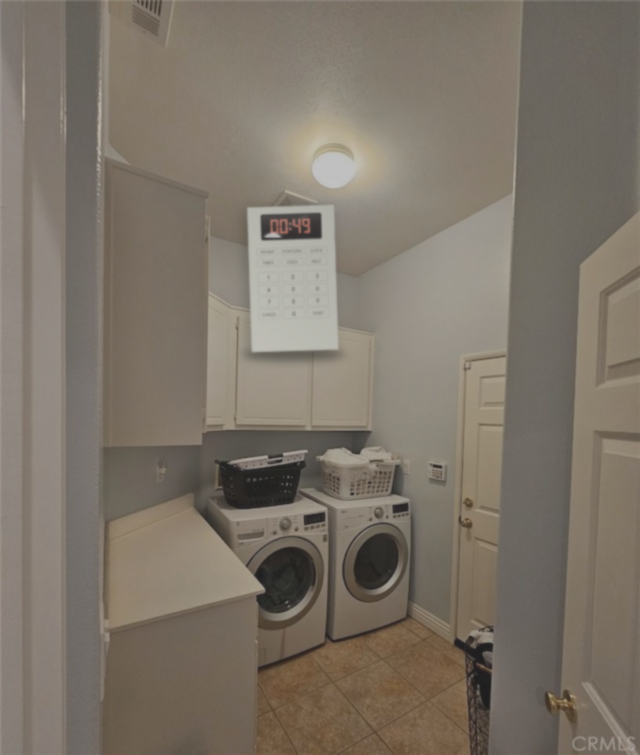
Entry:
0 h 49 min
